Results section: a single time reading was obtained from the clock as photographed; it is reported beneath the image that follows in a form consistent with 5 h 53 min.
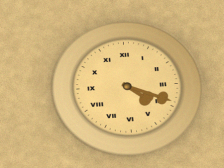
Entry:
4 h 19 min
